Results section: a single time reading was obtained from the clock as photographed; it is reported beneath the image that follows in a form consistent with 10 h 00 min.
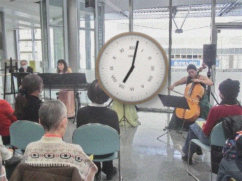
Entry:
7 h 02 min
